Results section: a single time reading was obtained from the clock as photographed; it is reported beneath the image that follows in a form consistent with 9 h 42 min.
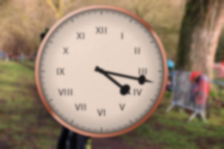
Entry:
4 h 17 min
